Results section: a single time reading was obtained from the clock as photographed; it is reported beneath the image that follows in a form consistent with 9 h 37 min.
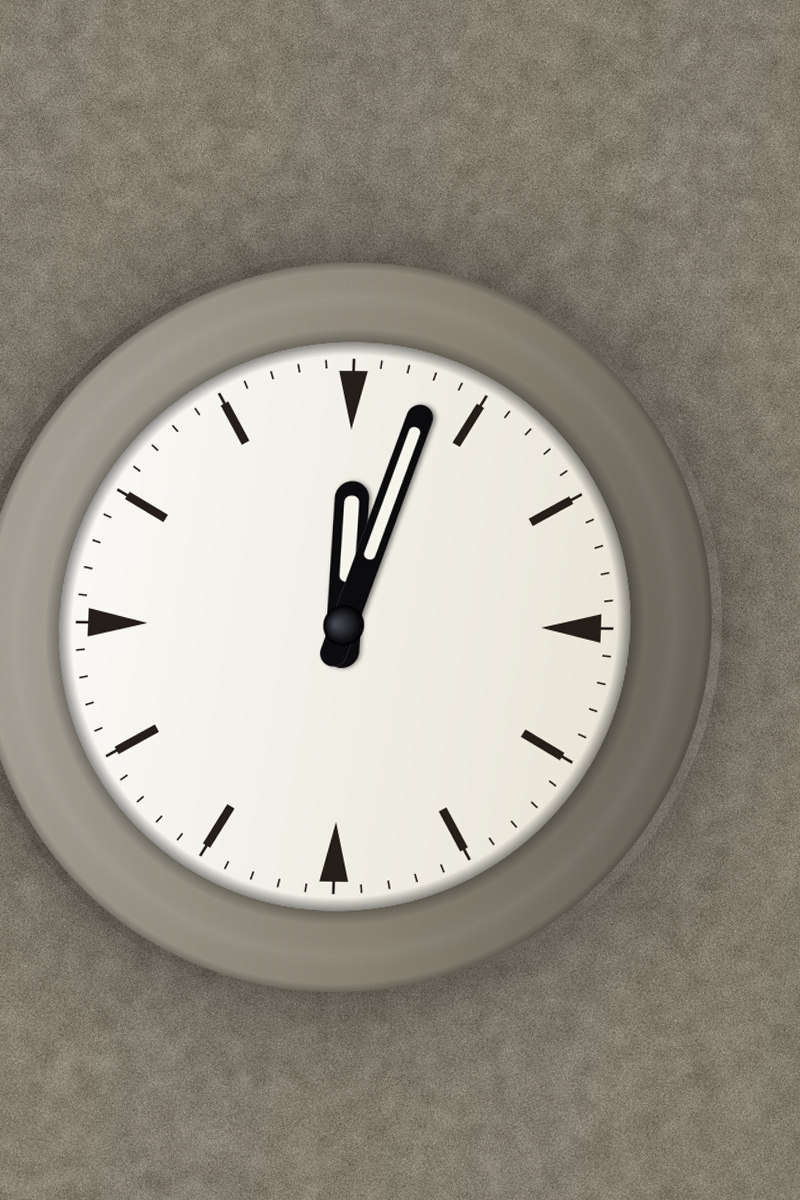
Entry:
12 h 03 min
